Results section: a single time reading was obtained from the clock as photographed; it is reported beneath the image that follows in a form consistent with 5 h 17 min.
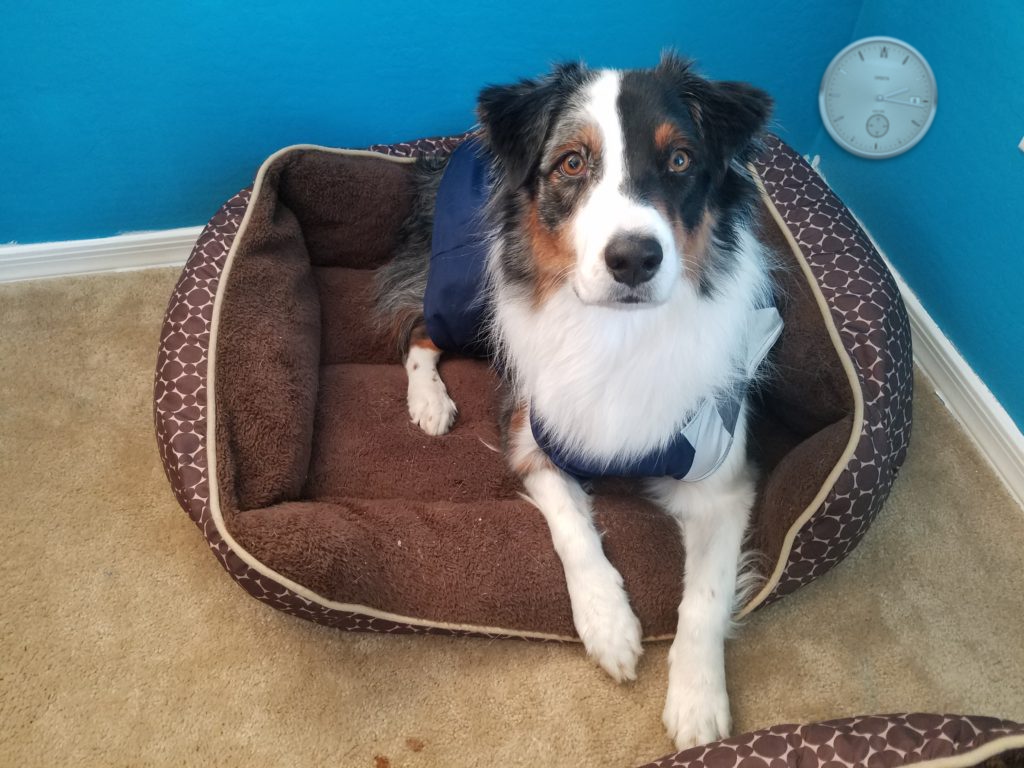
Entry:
2 h 16 min
